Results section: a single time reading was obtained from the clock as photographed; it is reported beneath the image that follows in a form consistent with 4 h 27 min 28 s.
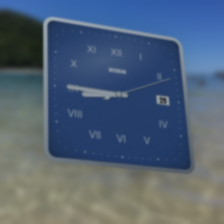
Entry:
8 h 45 min 11 s
